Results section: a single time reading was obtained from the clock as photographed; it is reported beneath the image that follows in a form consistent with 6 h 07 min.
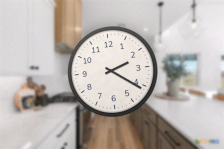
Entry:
2 h 21 min
